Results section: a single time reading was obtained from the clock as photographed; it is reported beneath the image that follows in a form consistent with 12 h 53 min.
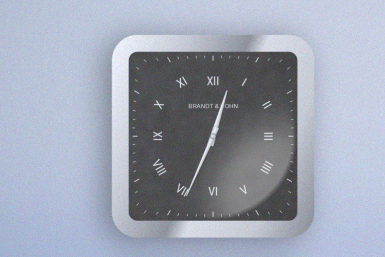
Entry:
12 h 34 min
